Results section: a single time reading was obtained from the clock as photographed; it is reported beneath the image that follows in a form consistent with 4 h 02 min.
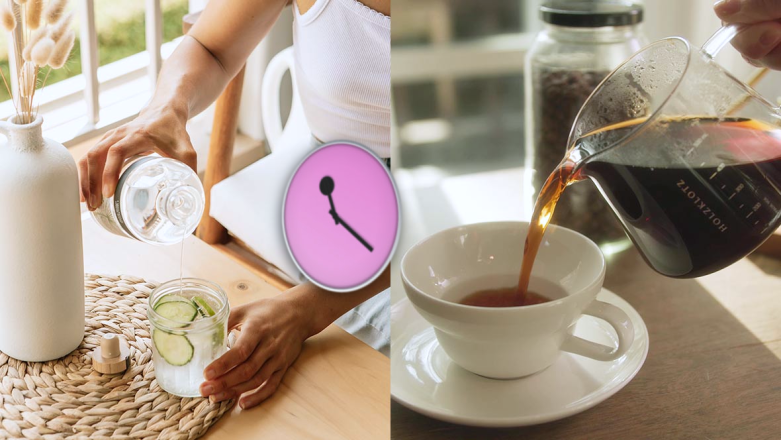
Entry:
11 h 21 min
